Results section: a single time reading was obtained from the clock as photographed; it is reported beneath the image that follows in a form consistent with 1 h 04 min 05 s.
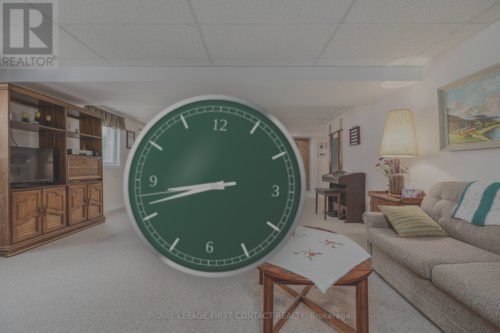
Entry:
8 h 41 min 43 s
